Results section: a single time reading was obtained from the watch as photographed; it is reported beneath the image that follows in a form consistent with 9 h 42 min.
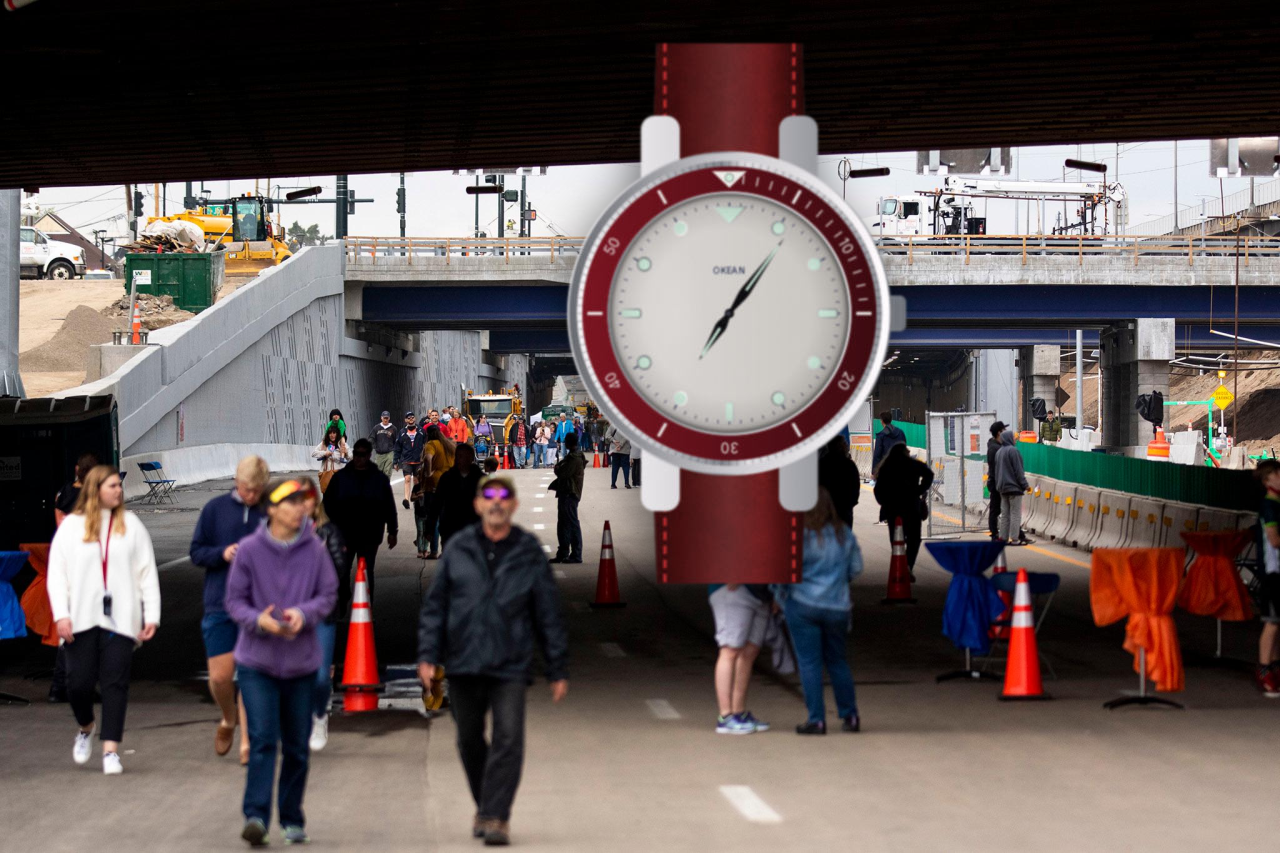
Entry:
7 h 06 min
